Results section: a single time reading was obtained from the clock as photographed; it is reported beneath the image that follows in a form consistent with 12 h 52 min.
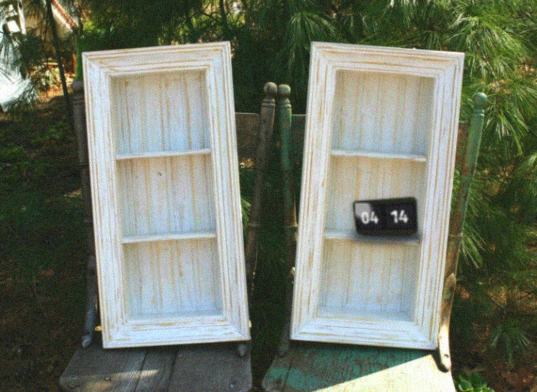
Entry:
4 h 14 min
